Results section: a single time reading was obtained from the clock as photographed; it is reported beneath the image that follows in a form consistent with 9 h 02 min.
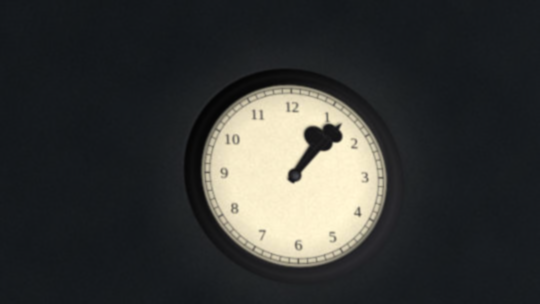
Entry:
1 h 07 min
